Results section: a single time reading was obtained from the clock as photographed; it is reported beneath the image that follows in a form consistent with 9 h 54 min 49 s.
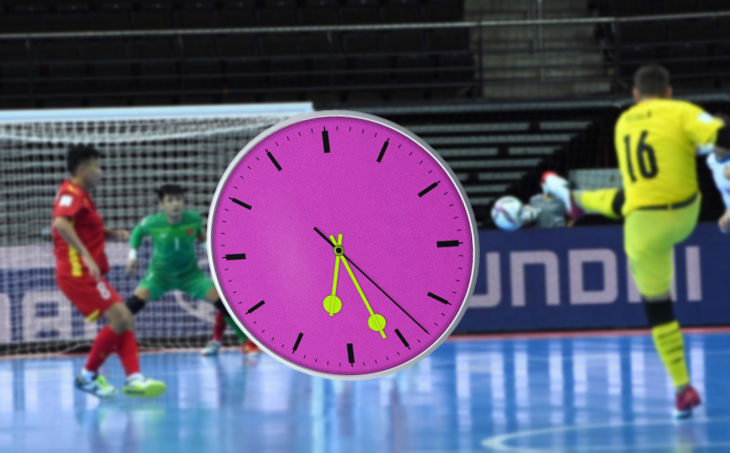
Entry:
6 h 26 min 23 s
